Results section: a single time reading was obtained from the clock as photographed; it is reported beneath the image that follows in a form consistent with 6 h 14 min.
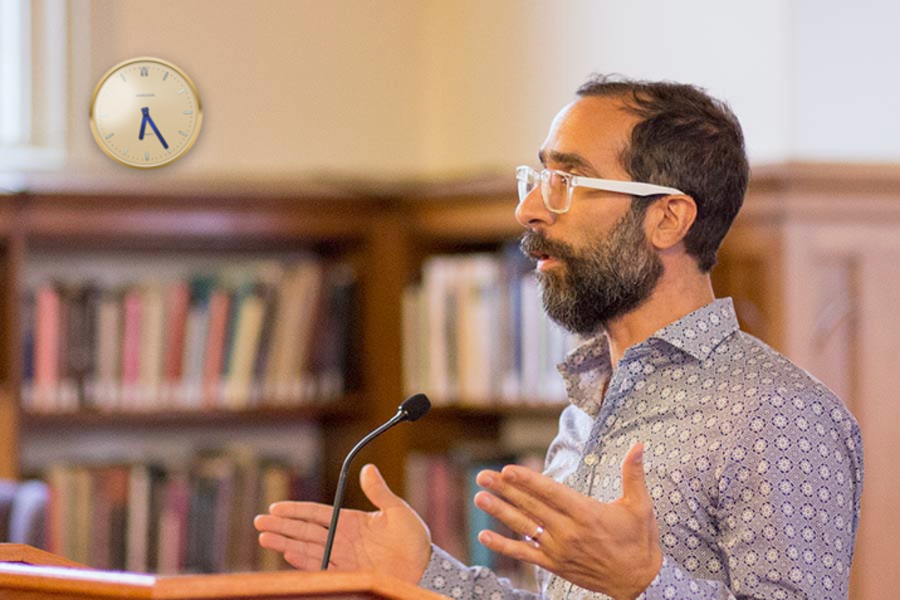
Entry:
6 h 25 min
